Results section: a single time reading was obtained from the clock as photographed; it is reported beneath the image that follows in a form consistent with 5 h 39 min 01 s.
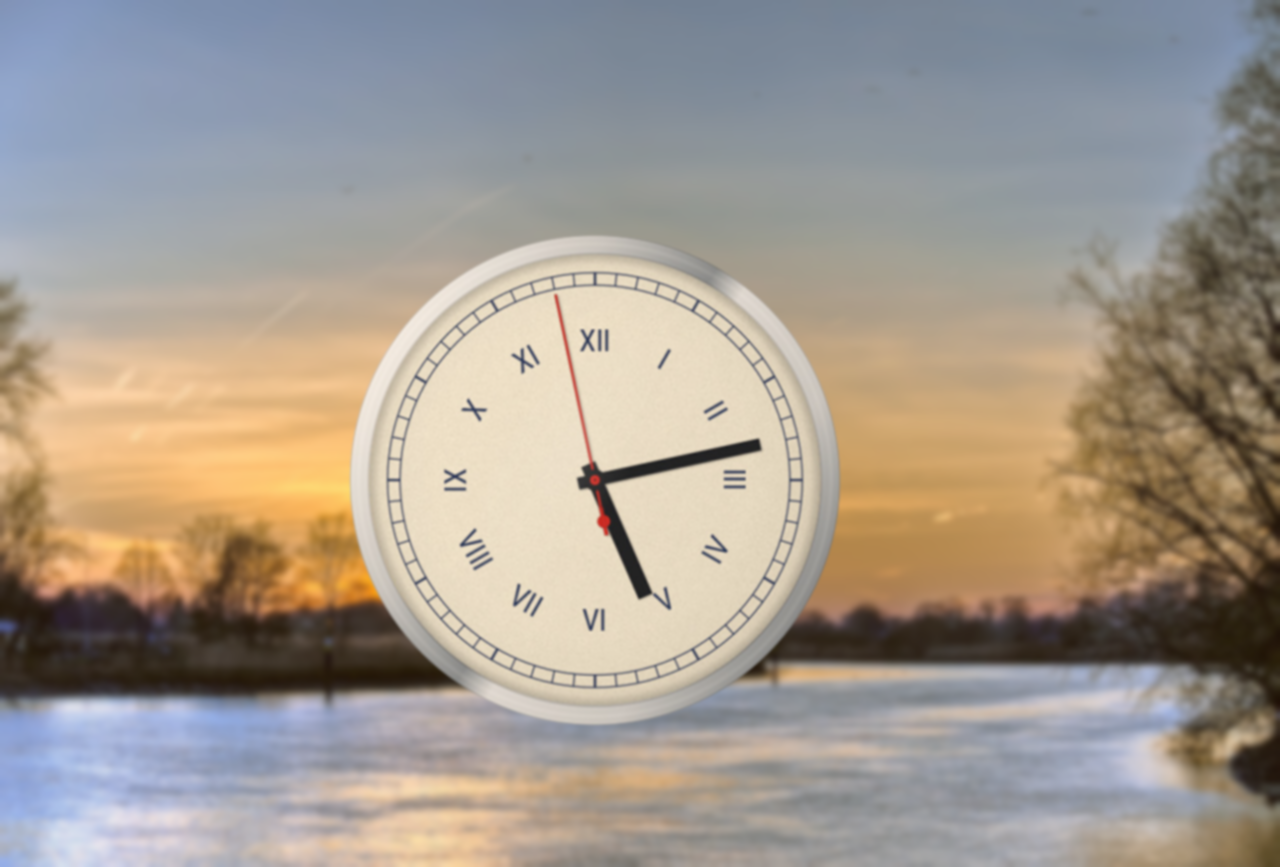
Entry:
5 h 12 min 58 s
